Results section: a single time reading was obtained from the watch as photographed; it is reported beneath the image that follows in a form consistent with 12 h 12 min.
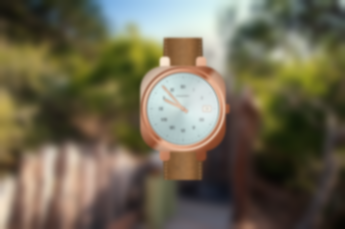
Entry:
9 h 53 min
